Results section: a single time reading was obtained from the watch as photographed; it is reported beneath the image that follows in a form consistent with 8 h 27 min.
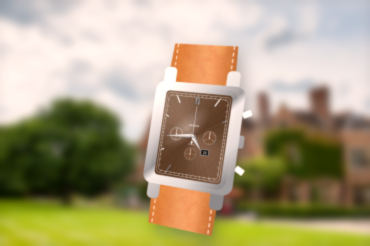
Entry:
4 h 44 min
